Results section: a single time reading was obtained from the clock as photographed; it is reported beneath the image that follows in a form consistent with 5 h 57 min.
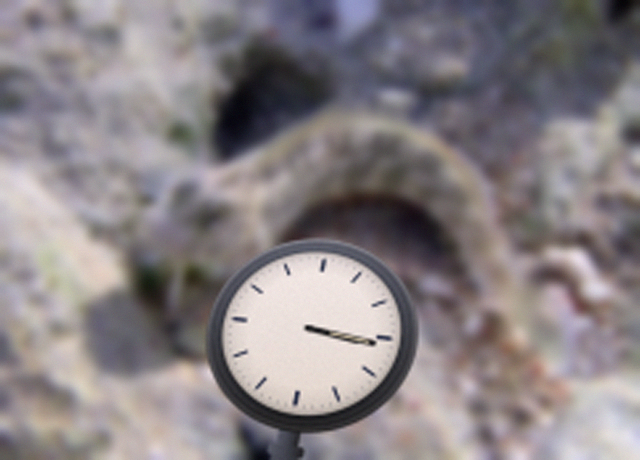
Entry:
3 h 16 min
